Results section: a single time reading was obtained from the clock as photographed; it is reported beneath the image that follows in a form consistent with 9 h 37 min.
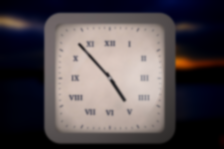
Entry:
4 h 53 min
